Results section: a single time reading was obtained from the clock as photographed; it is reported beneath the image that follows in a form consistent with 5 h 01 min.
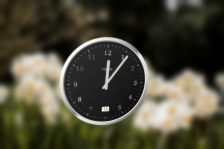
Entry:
12 h 06 min
